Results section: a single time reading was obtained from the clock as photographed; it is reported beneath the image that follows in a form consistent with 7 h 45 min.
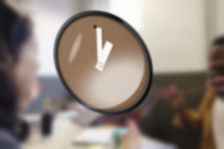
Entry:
1 h 01 min
